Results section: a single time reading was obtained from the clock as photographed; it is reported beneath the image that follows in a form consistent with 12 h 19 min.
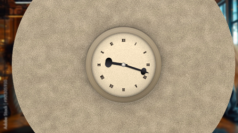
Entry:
9 h 18 min
